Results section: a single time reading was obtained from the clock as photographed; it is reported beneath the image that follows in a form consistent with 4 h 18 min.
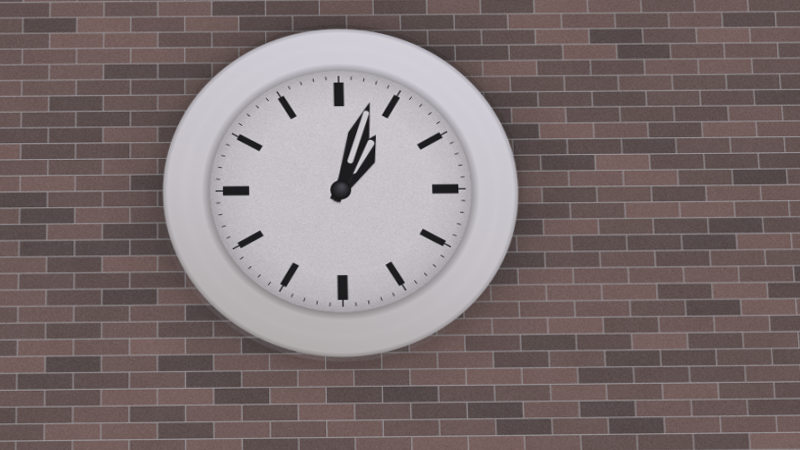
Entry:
1 h 03 min
